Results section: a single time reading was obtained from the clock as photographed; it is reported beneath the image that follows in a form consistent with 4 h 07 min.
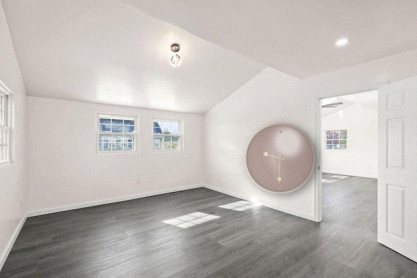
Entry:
9 h 30 min
